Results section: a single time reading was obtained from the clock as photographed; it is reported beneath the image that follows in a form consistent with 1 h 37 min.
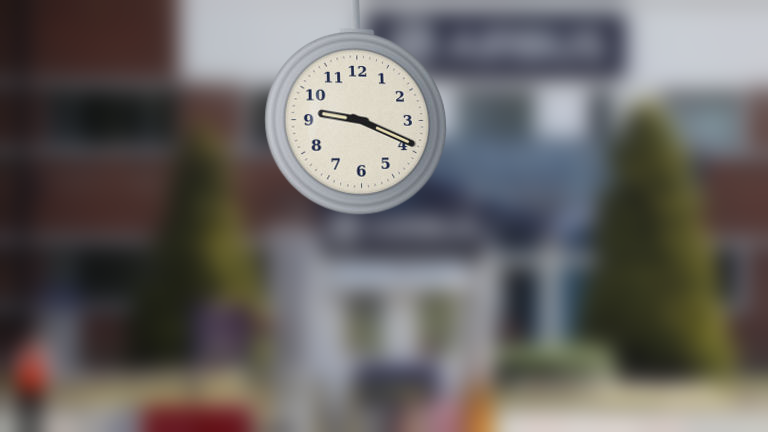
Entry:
9 h 19 min
